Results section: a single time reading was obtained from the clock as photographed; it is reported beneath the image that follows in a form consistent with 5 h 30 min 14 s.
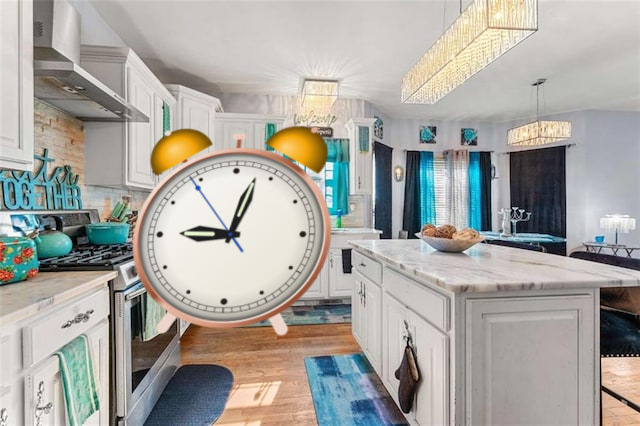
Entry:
9 h 02 min 54 s
